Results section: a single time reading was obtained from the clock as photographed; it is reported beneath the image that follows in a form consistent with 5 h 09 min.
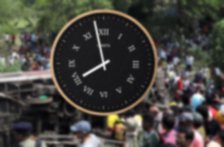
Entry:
7 h 58 min
